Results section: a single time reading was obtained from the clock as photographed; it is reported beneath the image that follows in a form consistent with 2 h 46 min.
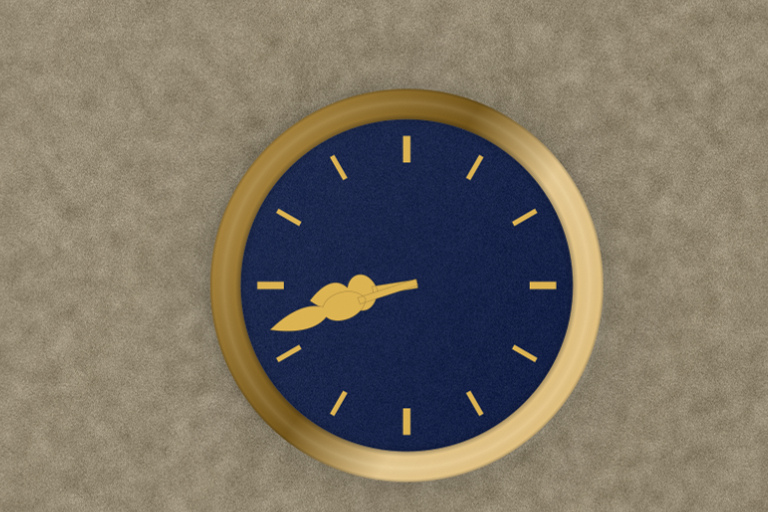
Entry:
8 h 42 min
